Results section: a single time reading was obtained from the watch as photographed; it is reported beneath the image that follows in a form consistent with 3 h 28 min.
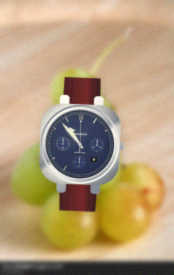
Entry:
10 h 53 min
